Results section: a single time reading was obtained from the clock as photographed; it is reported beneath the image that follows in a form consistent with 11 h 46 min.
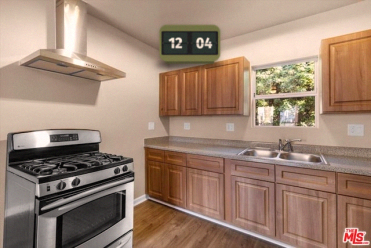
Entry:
12 h 04 min
